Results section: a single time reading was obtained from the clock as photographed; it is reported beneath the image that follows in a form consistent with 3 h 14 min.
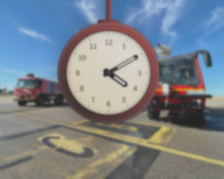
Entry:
4 h 10 min
